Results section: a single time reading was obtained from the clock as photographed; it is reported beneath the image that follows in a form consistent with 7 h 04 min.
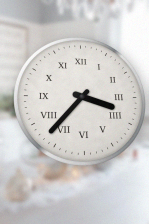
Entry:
3 h 37 min
